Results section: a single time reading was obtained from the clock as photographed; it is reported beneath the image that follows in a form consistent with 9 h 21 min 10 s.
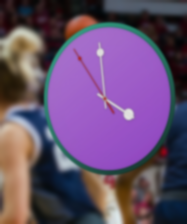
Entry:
3 h 58 min 54 s
